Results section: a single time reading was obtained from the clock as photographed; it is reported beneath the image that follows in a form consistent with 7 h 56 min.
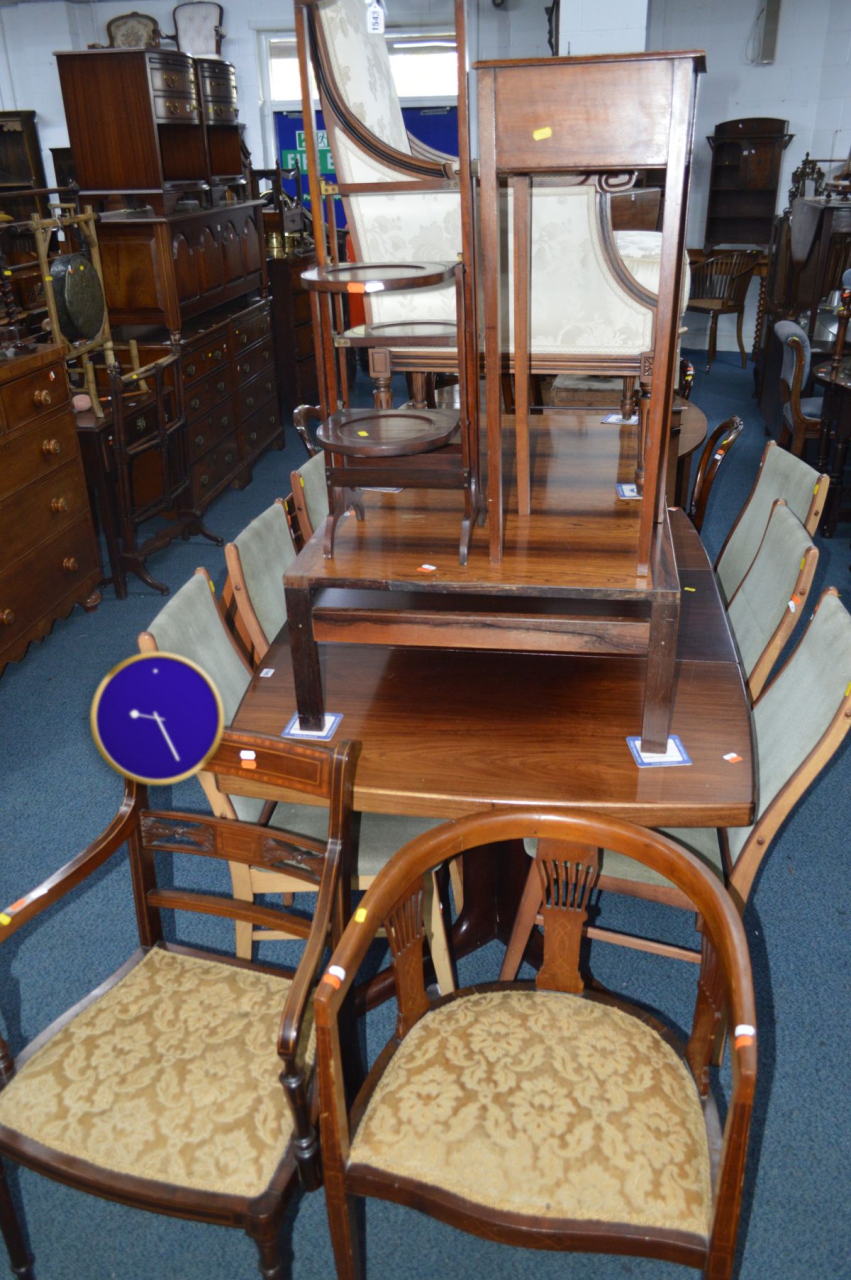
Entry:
9 h 26 min
